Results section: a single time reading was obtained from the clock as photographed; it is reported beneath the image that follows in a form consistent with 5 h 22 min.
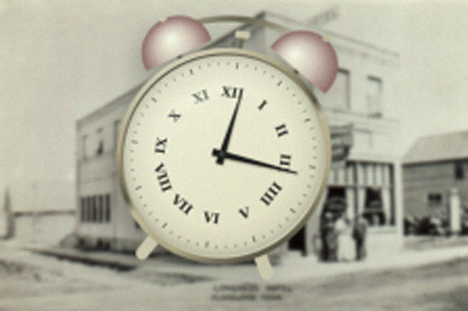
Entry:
12 h 16 min
